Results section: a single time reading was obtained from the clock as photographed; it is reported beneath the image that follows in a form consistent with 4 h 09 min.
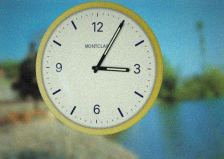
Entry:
3 h 05 min
